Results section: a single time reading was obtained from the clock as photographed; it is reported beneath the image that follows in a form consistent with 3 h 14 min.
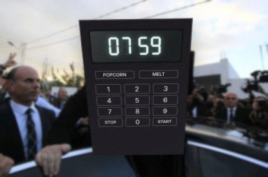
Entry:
7 h 59 min
